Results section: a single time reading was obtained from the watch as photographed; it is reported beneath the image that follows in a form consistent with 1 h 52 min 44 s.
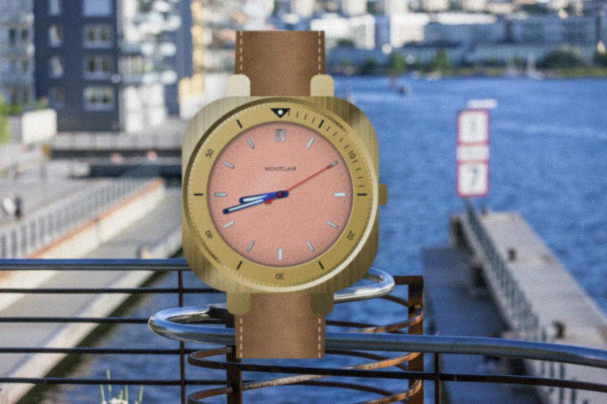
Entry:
8 h 42 min 10 s
